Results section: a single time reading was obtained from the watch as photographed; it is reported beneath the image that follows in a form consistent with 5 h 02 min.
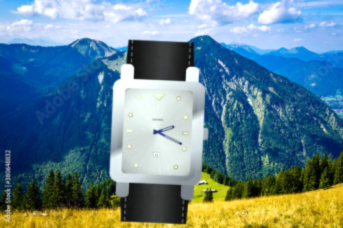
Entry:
2 h 19 min
